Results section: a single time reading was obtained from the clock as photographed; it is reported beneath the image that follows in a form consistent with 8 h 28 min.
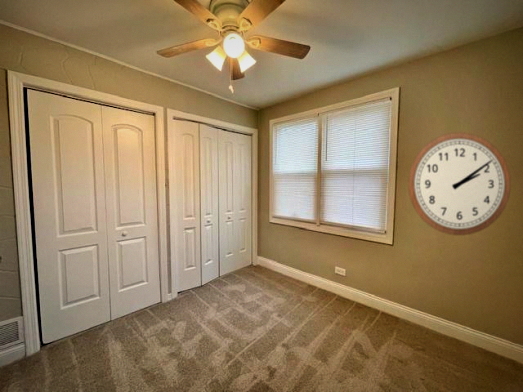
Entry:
2 h 09 min
